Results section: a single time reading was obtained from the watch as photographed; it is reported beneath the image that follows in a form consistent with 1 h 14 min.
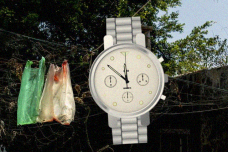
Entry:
11 h 52 min
